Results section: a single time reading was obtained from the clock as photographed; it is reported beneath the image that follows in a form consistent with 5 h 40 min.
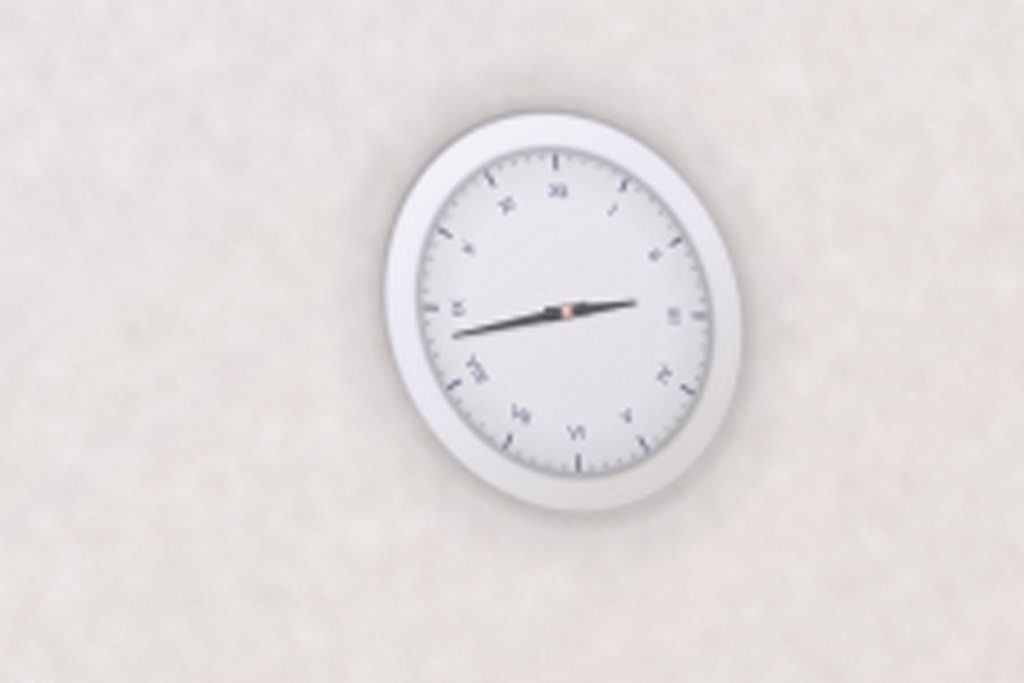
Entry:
2 h 43 min
